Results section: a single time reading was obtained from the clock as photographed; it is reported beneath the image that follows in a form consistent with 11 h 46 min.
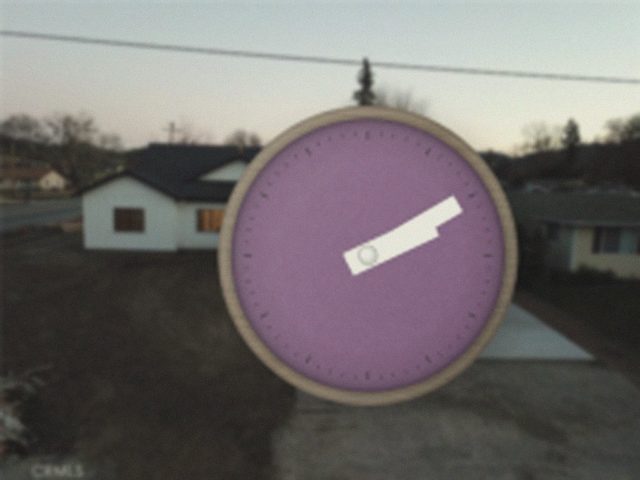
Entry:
2 h 10 min
